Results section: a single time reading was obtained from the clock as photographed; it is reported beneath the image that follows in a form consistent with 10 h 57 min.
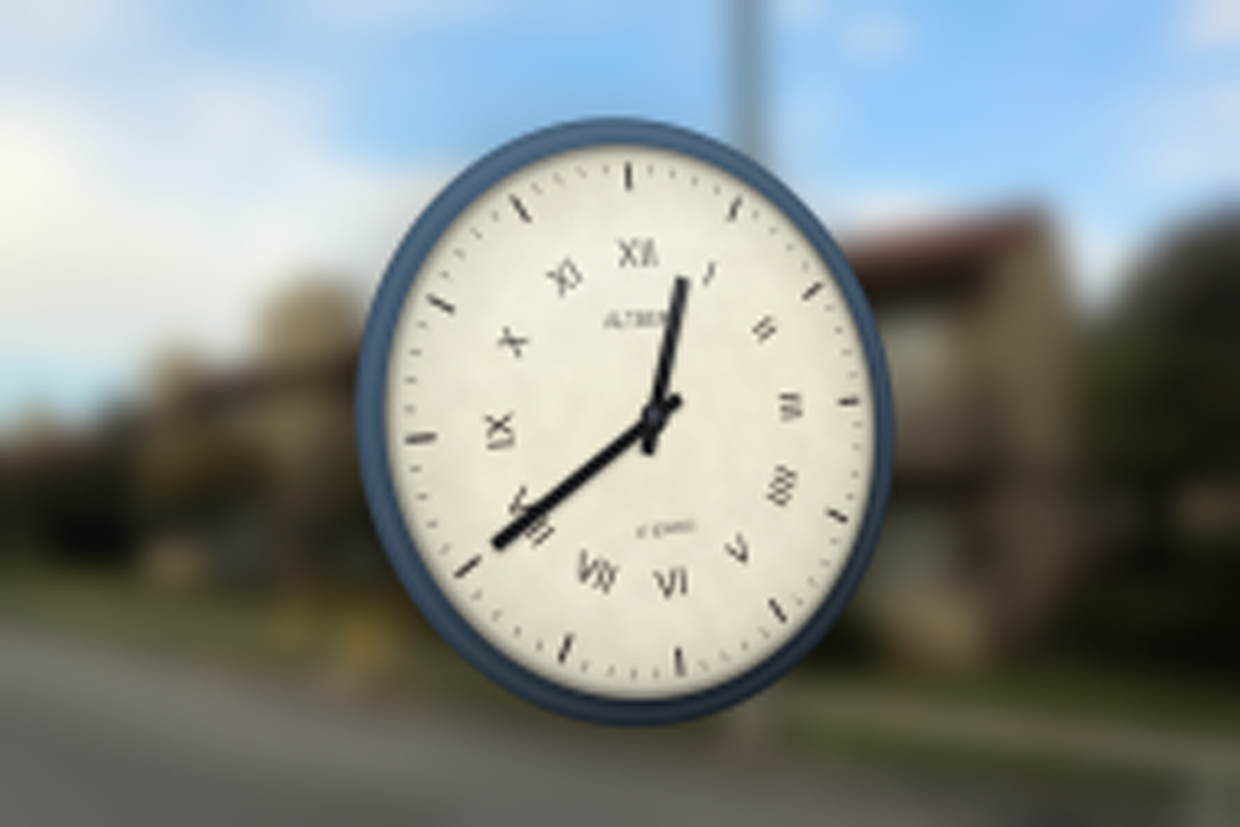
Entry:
12 h 40 min
